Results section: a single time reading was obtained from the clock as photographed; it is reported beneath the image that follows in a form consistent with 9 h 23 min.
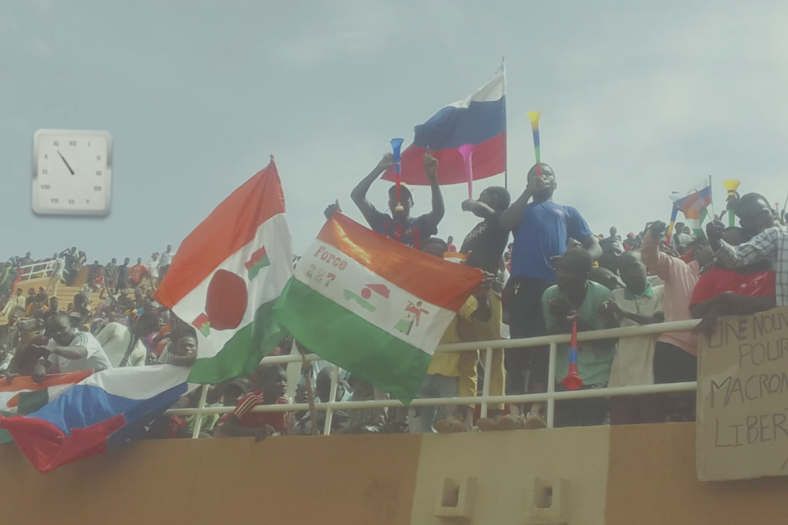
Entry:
10 h 54 min
